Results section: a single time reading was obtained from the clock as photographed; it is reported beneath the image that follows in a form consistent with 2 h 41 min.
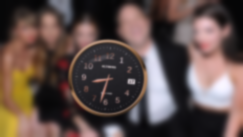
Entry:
8 h 32 min
